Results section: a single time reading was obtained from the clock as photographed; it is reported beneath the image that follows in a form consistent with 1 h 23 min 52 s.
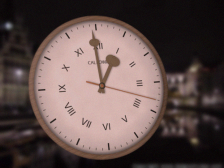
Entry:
12 h 59 min 18 s
